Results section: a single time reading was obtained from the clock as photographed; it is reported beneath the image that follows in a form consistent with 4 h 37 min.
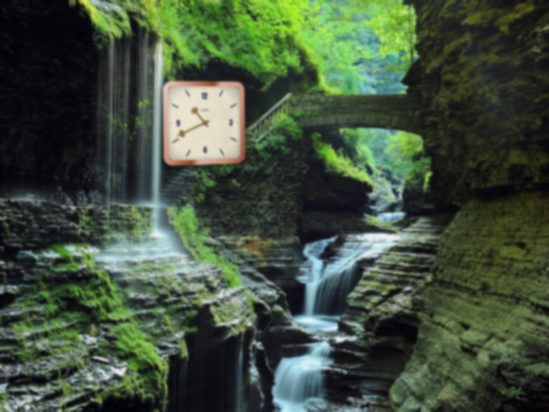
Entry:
10 h 41 min
